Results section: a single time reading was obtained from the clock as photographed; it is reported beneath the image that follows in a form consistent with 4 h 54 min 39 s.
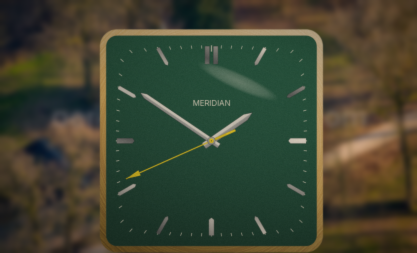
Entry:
1 h 50 min 41 s
